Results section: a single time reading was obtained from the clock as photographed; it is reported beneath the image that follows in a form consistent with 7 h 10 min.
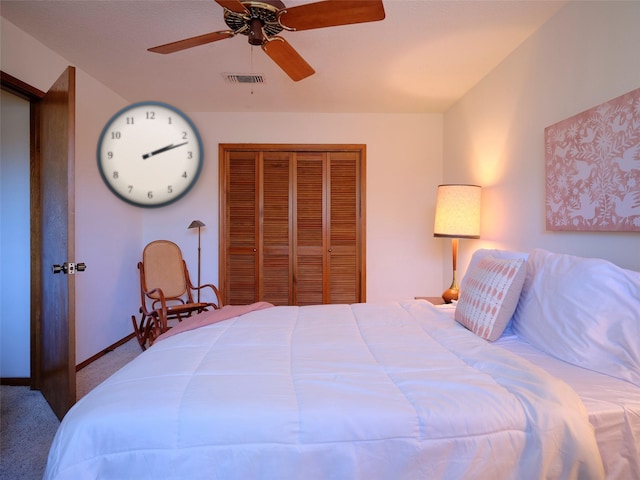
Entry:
2 h 12 min
